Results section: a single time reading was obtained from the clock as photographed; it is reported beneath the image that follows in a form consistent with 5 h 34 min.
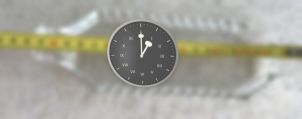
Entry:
1 h 00 min
